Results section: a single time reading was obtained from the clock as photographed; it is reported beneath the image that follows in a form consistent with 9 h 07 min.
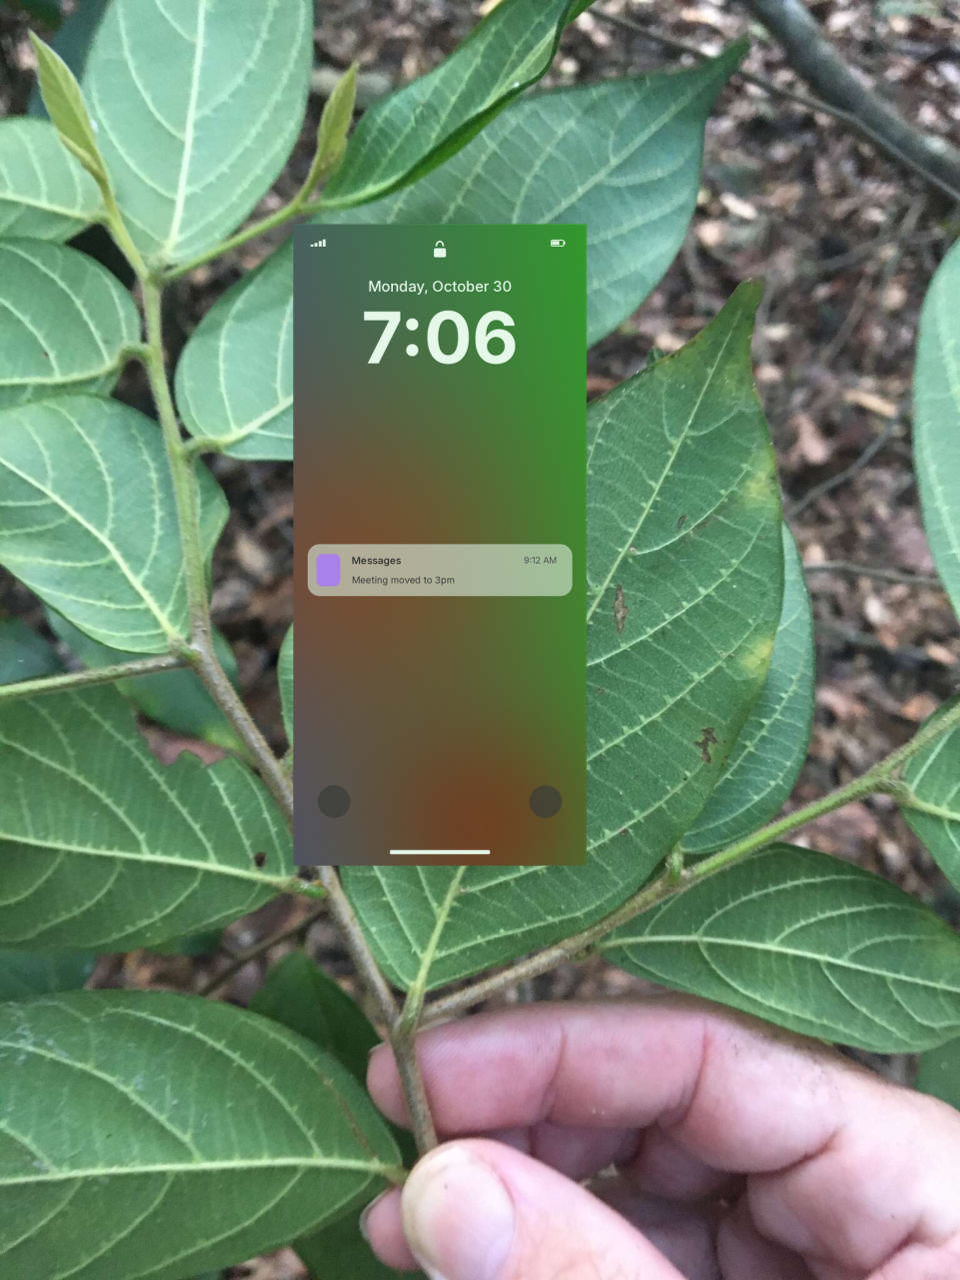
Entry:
7 h 06 min
